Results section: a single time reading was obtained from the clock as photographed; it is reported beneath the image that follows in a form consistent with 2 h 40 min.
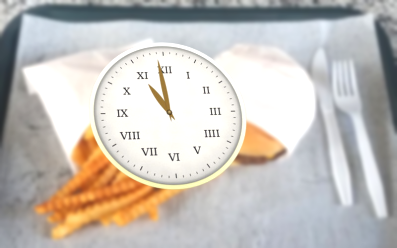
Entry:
10 h 59 min
